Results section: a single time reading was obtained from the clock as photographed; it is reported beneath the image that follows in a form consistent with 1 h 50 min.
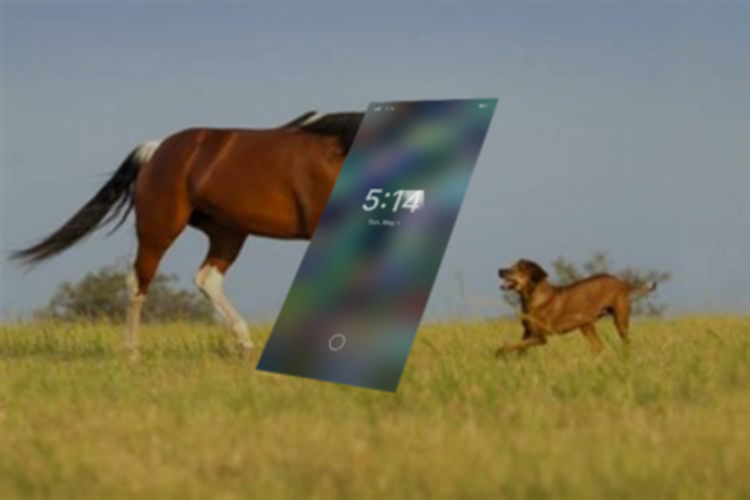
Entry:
5 h 14 min
